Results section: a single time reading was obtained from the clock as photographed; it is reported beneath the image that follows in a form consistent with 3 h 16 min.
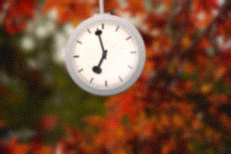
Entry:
6 h 58 min
